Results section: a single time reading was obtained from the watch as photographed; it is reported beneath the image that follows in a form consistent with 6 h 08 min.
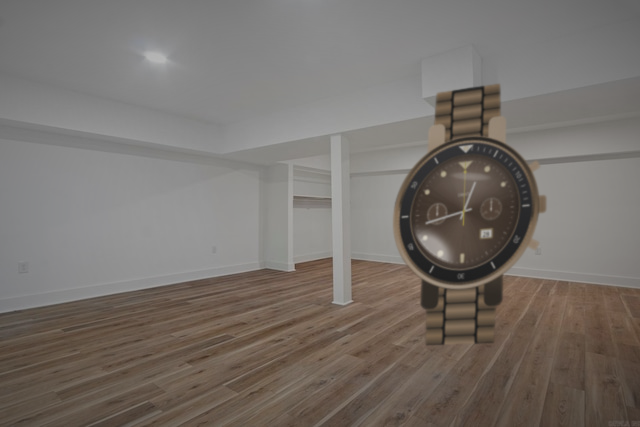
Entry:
12 h 43 min
